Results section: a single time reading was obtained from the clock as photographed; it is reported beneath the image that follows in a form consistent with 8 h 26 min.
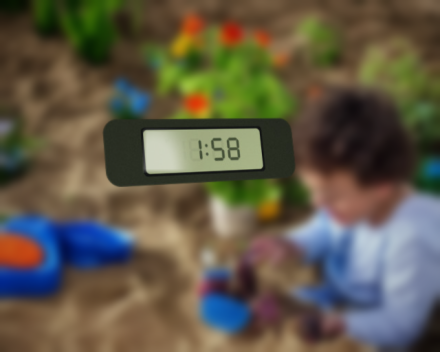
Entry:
1 h 58 min
